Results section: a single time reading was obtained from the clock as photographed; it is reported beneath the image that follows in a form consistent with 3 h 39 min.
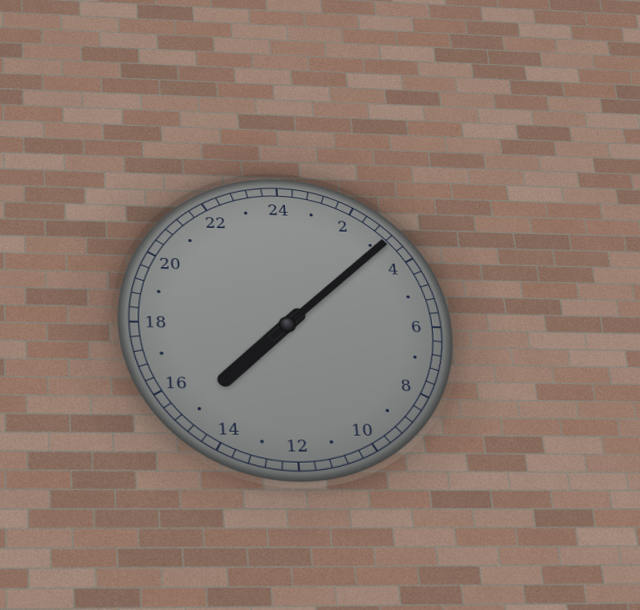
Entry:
15 h 08 min
